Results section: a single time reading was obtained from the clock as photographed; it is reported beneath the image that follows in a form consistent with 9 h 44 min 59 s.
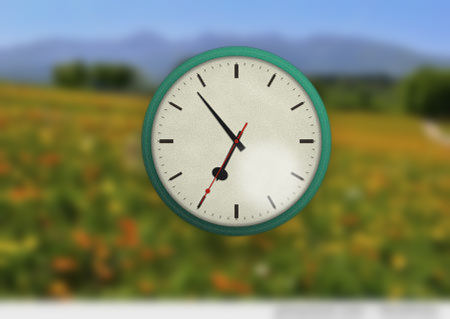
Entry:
6 h 53 min 35 s
